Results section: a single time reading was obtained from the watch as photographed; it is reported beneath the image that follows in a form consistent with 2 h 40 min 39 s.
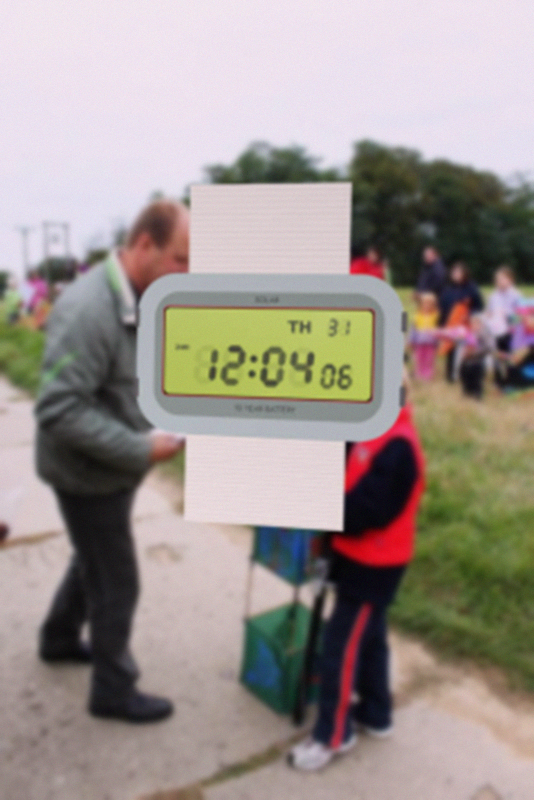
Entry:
12 h 04 min 06 s
